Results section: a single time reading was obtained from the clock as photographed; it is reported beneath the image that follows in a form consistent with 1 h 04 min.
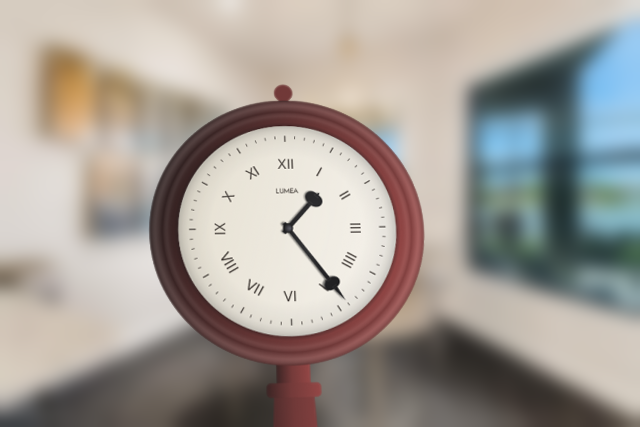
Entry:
1 h 24 min
